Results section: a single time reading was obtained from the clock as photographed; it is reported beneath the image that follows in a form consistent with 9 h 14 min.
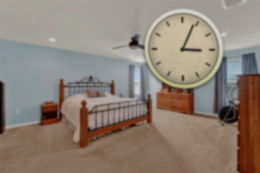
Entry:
3 h 04 min
